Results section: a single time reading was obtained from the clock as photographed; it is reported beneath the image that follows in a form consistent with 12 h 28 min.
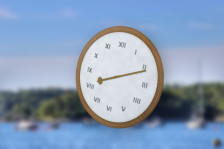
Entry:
8 h 11 min
